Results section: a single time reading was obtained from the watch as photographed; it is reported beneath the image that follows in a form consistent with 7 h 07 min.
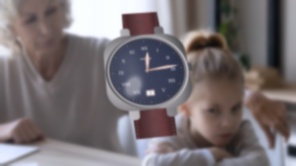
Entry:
12 h 14 min
